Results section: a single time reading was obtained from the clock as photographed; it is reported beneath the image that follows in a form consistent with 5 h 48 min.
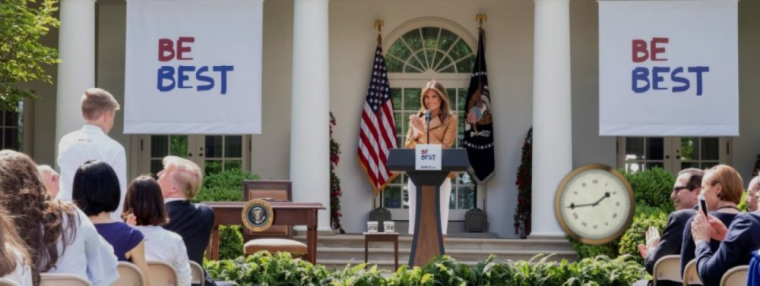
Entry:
1 h 44 min
